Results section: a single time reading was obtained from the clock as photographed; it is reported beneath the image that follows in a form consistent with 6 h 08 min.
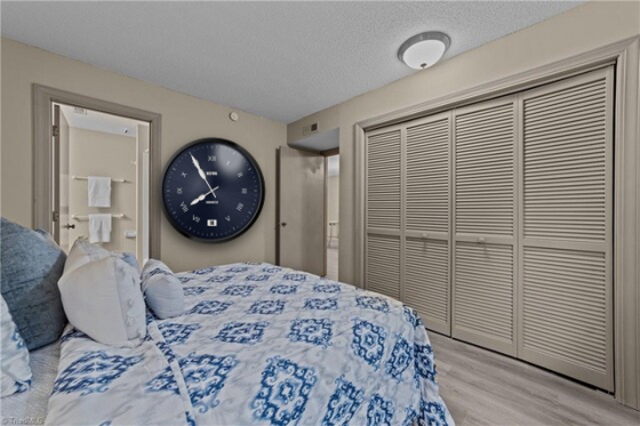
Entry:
7 h 55 min
